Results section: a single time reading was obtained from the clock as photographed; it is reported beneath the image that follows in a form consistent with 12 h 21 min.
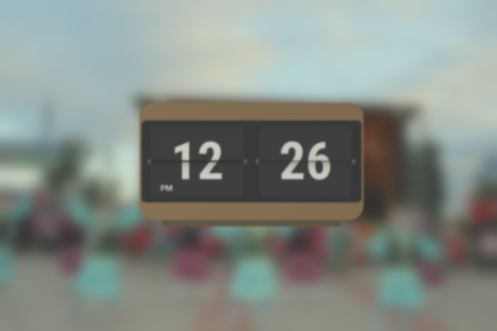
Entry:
12 h 26 min
